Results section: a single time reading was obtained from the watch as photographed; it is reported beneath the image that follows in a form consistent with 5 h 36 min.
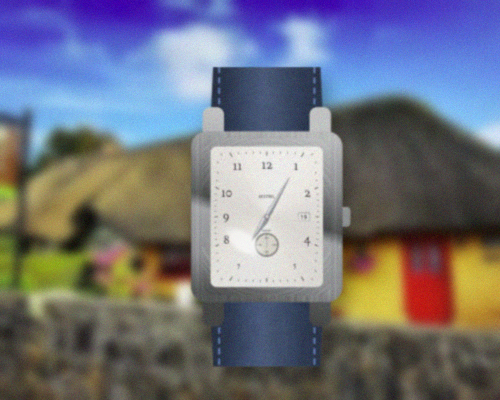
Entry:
7 h 05 min
